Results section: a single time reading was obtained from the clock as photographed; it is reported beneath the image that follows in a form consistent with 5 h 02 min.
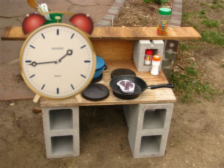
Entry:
1 h 44 min
